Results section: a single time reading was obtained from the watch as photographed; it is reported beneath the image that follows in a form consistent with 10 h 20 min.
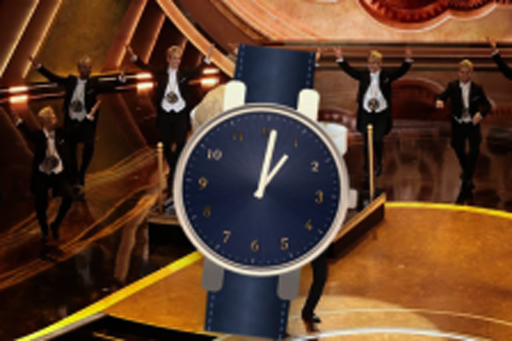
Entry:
1 h 01 min
